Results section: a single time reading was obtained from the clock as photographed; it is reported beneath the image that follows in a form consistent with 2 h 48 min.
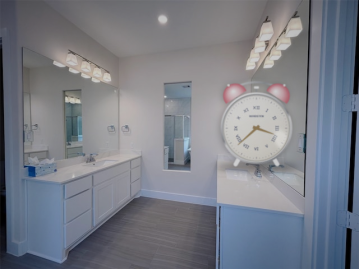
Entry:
3 h 38 min
